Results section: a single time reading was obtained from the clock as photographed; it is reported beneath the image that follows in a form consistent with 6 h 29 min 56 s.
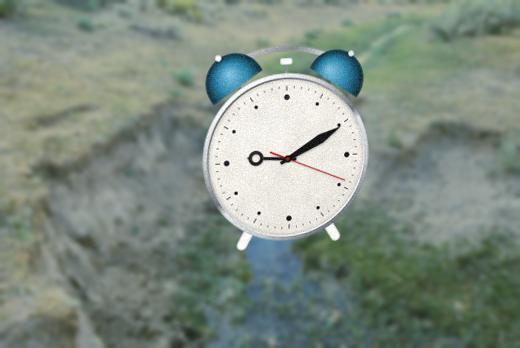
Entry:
9 h 10 min 19 s
